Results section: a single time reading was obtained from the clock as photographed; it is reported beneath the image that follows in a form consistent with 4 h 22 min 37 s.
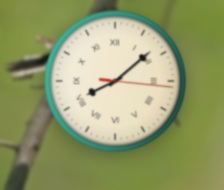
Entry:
8 h 08 min 16 s
